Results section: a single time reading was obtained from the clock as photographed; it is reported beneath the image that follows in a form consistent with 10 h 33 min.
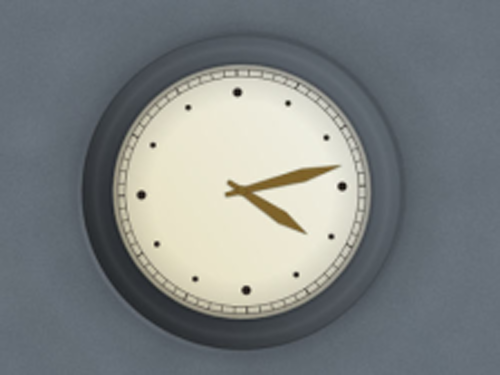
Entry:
4 h 13 min
